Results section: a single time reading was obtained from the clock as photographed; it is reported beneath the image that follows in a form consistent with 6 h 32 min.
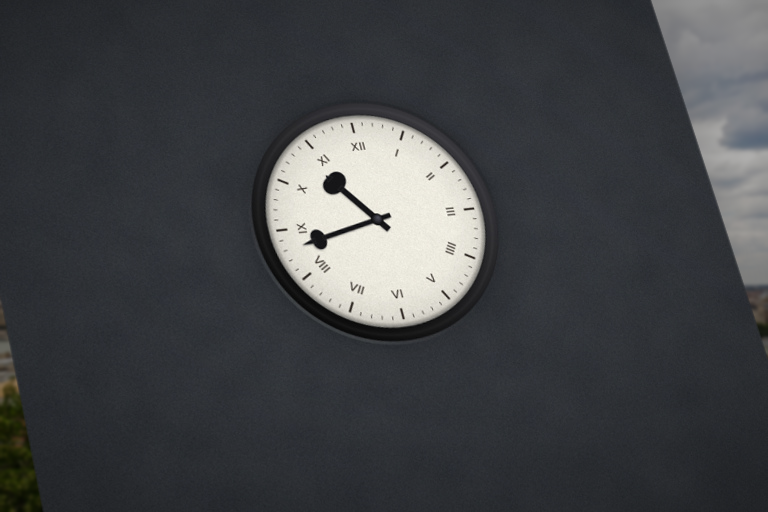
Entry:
10 h 43 min
